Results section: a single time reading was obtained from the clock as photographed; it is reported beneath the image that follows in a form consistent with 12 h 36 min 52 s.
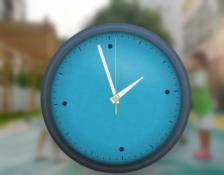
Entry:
1 h 58 min 01 s
